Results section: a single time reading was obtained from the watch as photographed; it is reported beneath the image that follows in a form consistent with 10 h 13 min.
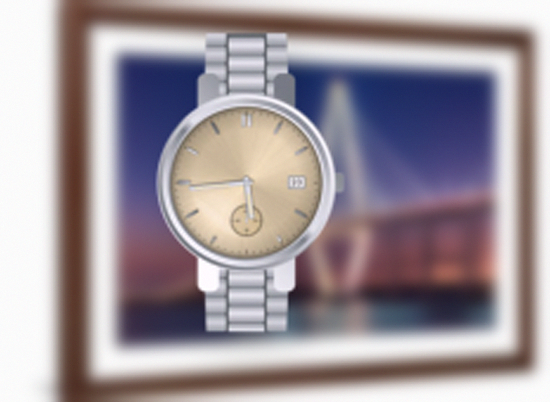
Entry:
5 h 44 min
